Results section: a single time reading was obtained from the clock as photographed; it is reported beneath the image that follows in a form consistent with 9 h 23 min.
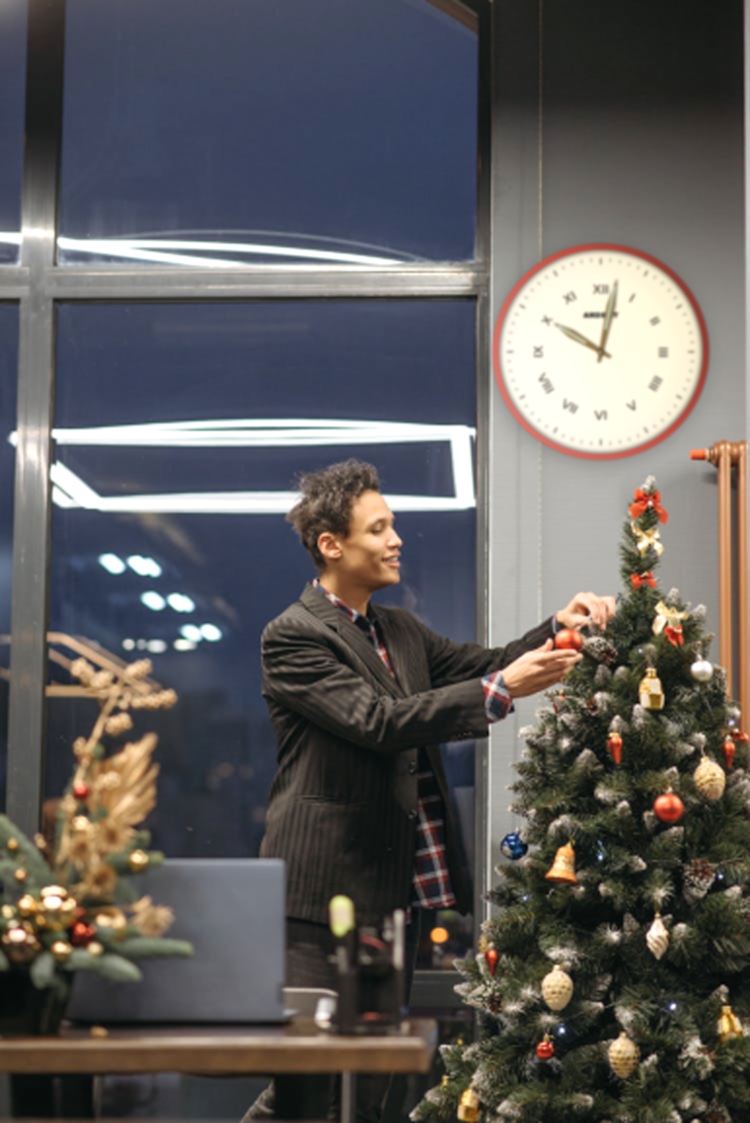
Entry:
10 h 02 min
